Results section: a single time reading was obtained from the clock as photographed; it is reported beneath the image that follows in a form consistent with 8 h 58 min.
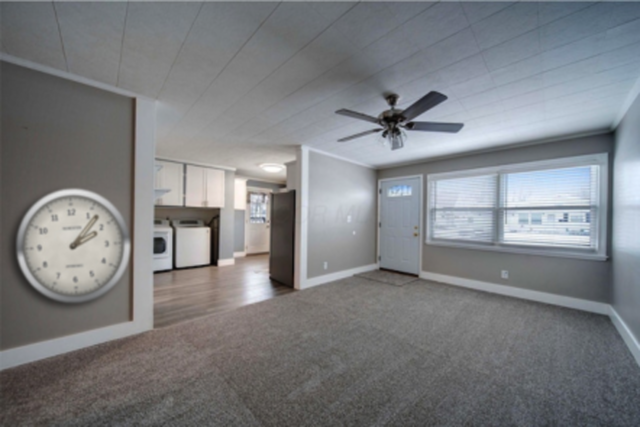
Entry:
2 h 07 min
